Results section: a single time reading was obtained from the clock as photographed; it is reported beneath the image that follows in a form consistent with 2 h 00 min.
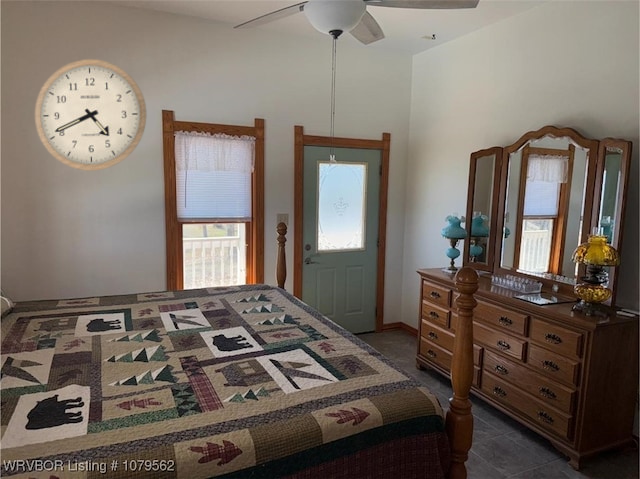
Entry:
4 h 41 min
